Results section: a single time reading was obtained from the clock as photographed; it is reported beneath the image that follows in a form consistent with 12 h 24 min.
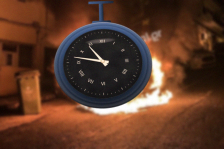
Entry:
10 h 47 min
